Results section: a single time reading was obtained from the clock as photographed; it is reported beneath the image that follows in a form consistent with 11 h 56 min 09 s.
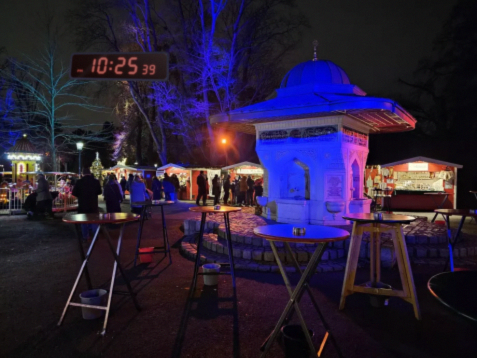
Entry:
10 h 25 min 39 s
